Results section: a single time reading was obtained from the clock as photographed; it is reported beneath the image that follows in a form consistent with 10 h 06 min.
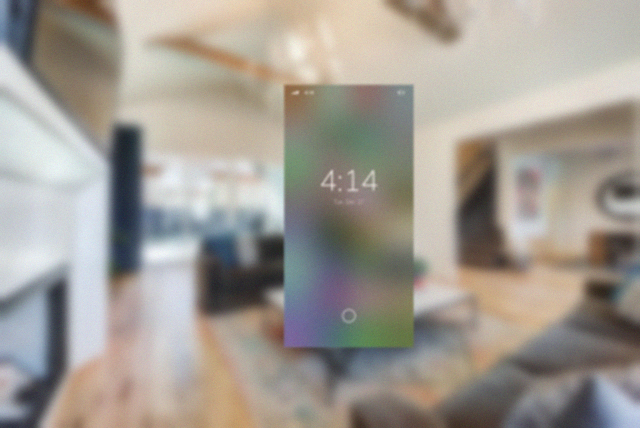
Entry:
4 h 14 min
